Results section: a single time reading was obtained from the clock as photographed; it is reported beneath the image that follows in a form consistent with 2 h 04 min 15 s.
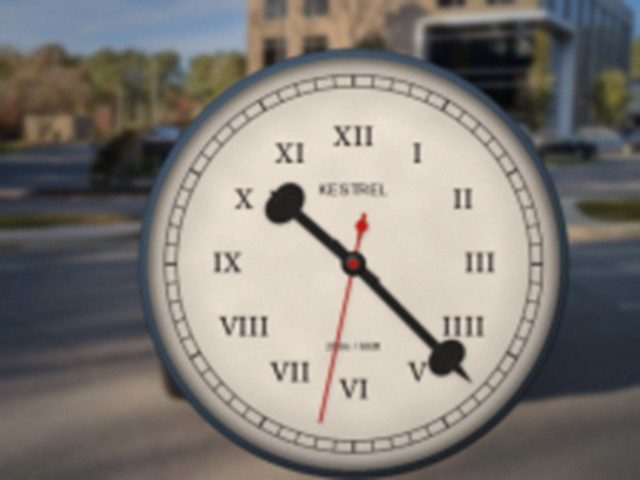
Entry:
10 h 22 min 32 s
